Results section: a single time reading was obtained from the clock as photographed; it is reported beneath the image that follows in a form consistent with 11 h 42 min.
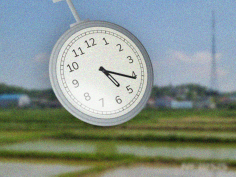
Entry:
5 h 21 min
